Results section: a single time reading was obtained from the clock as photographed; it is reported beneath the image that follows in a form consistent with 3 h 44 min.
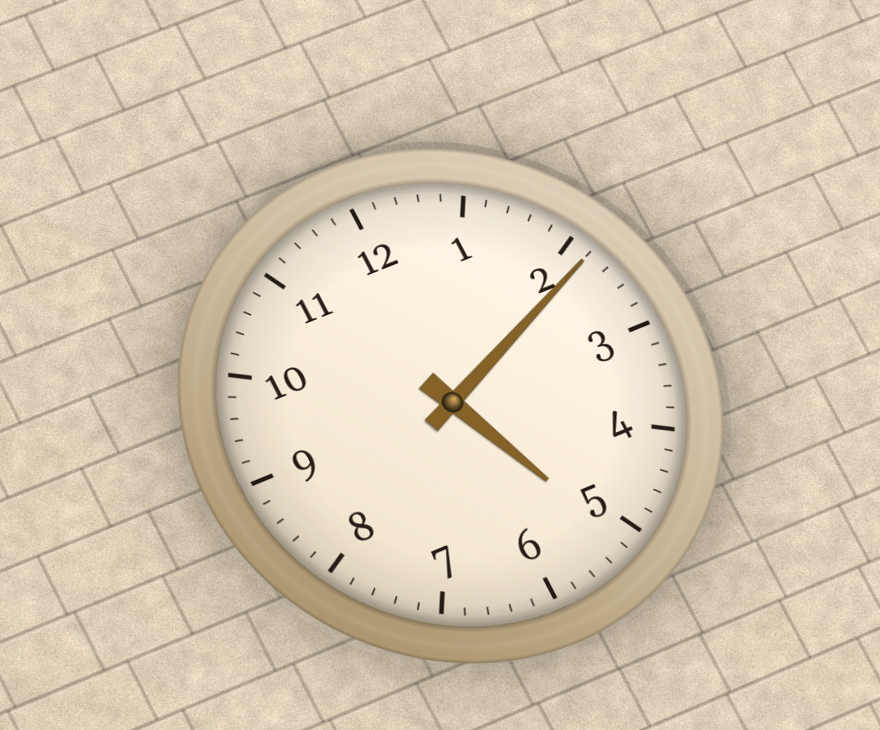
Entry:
5 h 11 min
